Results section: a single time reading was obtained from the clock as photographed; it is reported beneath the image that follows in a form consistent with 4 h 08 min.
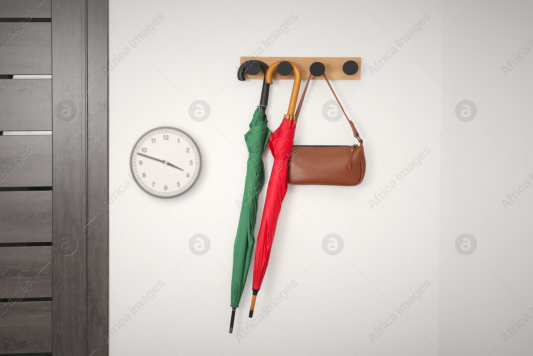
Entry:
3 h 48 min
